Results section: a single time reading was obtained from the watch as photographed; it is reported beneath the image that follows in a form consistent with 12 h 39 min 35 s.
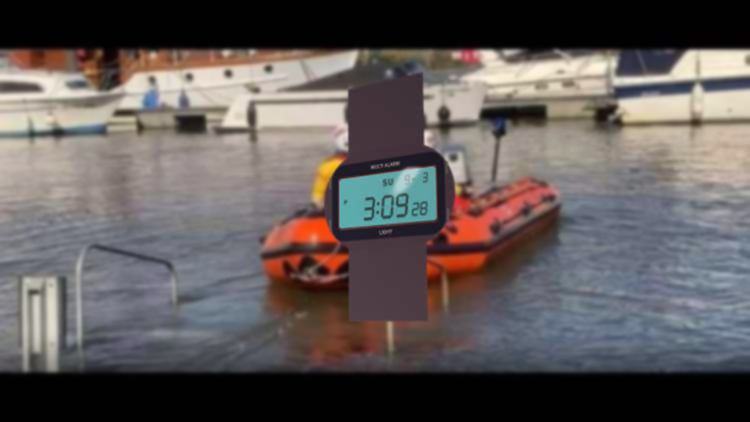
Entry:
3 h 09 min 28 s
